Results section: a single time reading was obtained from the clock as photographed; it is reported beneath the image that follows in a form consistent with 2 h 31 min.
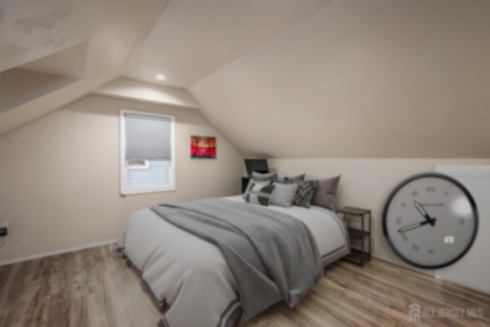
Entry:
10 h 42 min
